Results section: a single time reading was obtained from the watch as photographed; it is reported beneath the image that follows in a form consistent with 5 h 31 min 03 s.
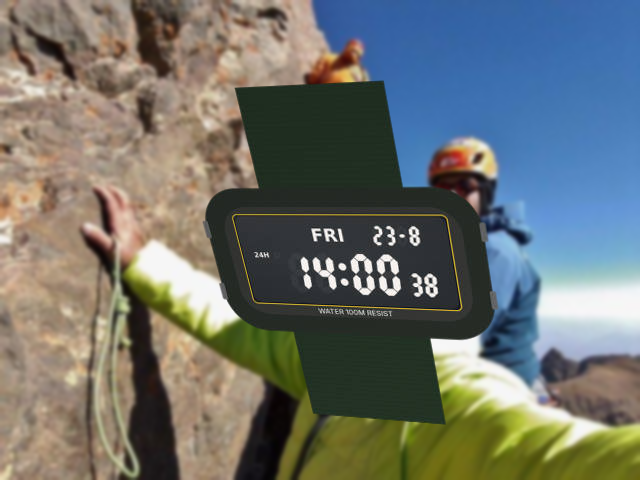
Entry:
14 h 00 min 38 s
